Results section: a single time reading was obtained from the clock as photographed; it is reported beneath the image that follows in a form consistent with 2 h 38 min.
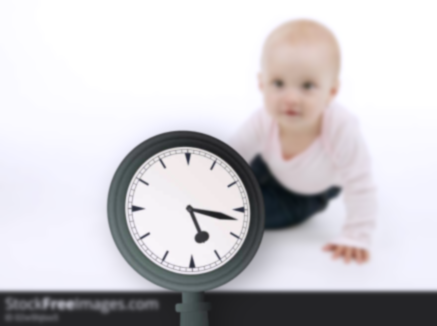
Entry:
5 h 17 min
